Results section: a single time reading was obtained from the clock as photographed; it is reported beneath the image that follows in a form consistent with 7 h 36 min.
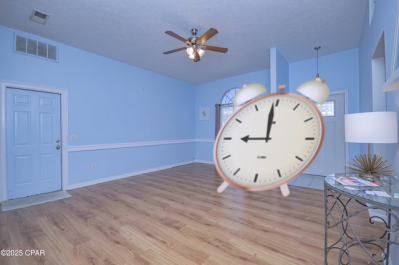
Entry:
8 h 59 min
